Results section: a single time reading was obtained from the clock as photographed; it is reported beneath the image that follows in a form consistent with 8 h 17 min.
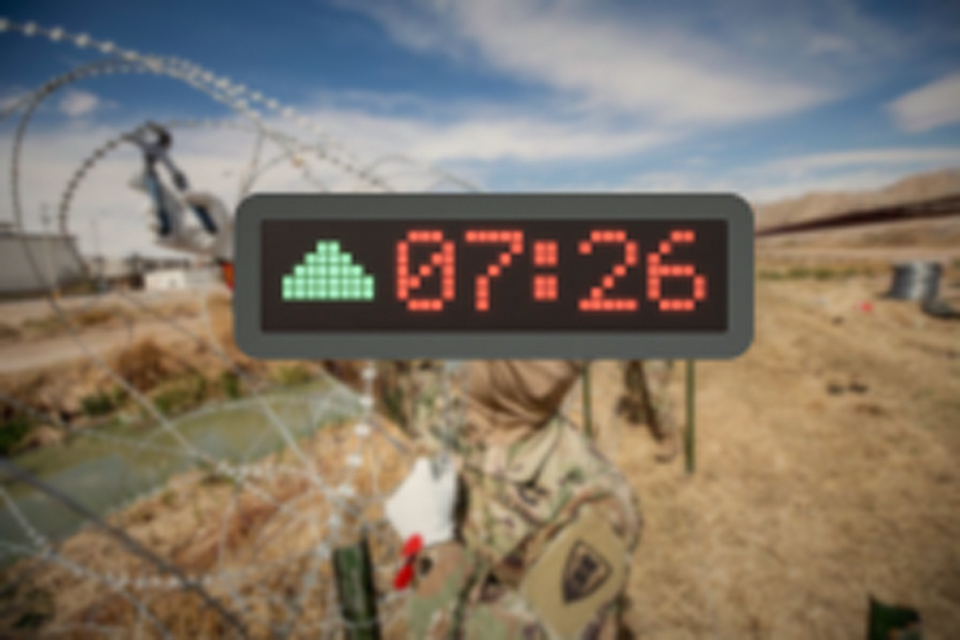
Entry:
7 h 26 min
